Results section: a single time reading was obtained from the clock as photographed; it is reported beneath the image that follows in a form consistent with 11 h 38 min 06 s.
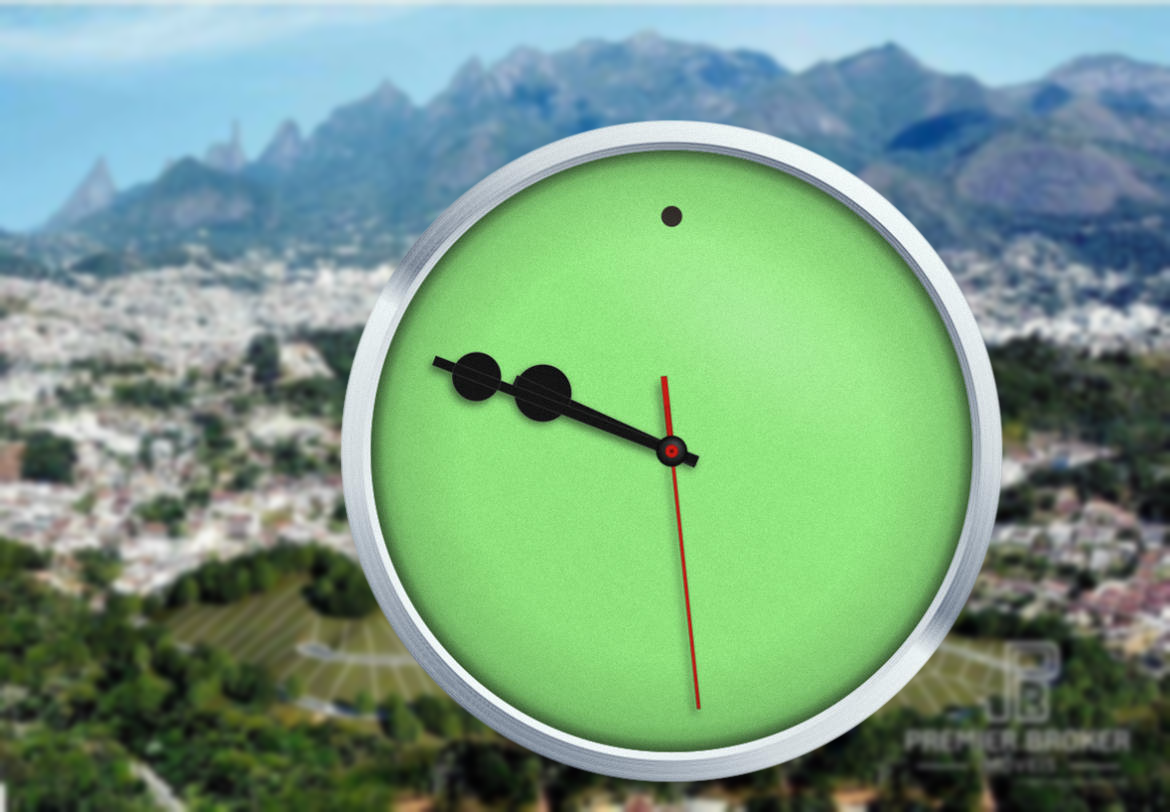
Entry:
9 h 48 min 29 s
